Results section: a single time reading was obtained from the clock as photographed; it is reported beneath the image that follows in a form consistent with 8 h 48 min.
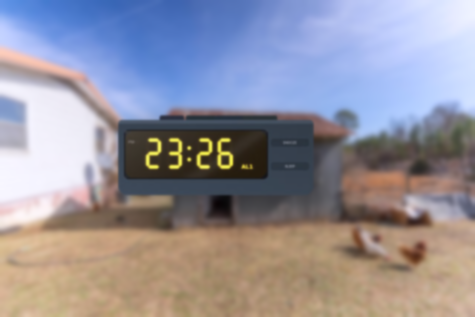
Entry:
23 h 26 min
